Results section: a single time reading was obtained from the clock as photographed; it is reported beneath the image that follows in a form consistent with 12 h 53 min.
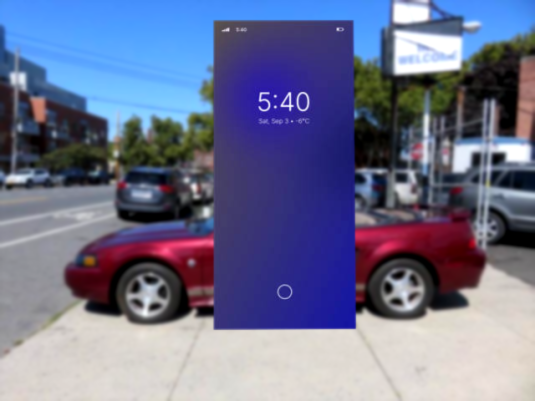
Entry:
5 h 40 min
